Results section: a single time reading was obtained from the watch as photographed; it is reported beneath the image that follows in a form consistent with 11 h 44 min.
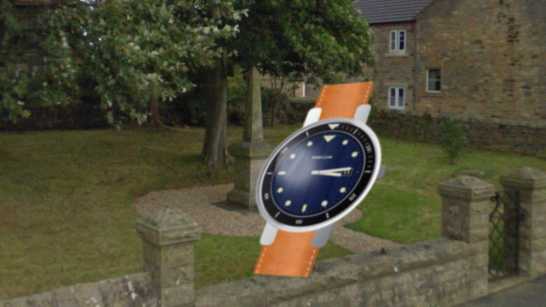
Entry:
3 h 14 min
